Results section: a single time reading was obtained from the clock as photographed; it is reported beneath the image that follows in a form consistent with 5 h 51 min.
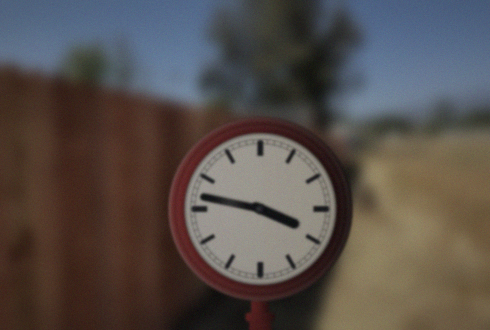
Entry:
3 h 47 min
